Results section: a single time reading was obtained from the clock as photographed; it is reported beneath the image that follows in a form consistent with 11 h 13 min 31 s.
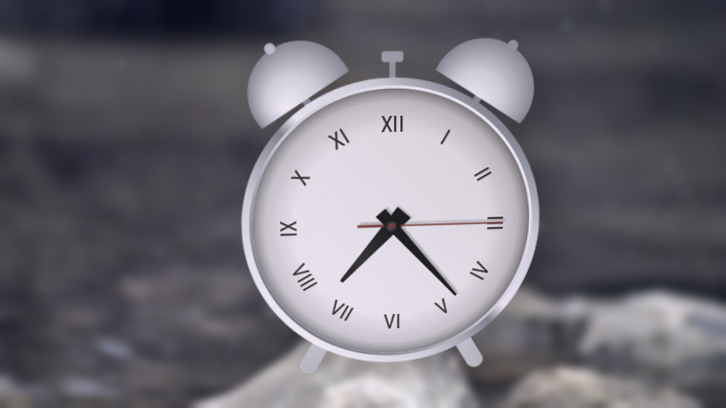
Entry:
7 h 23 min 15 s
